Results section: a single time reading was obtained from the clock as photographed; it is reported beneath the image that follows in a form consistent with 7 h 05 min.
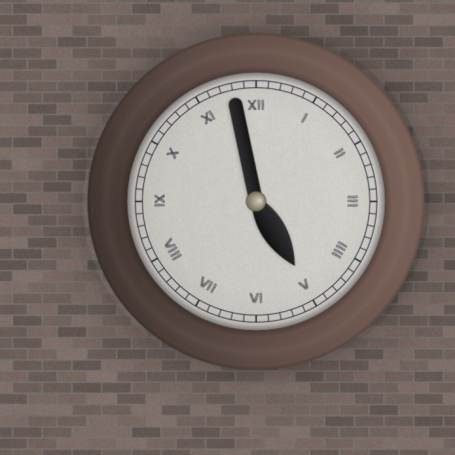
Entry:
4 h 58 min
